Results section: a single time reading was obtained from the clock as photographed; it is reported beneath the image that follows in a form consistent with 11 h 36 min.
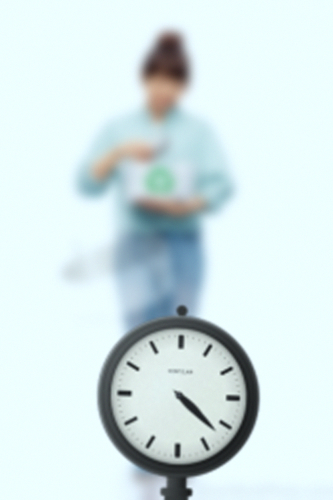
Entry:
4 h 22 min
